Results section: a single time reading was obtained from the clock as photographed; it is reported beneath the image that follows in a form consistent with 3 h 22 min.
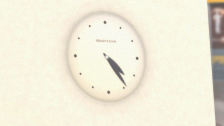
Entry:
4 h 24 min
